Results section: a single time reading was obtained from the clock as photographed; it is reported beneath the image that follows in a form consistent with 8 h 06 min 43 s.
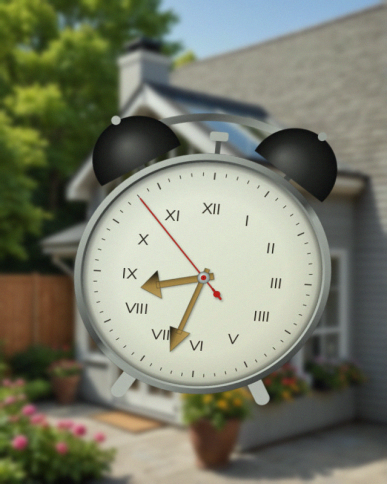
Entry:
8 h 32 min 53 s
